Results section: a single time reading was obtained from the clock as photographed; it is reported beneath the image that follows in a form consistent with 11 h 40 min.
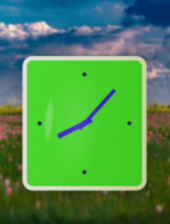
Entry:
8 h 07 min
